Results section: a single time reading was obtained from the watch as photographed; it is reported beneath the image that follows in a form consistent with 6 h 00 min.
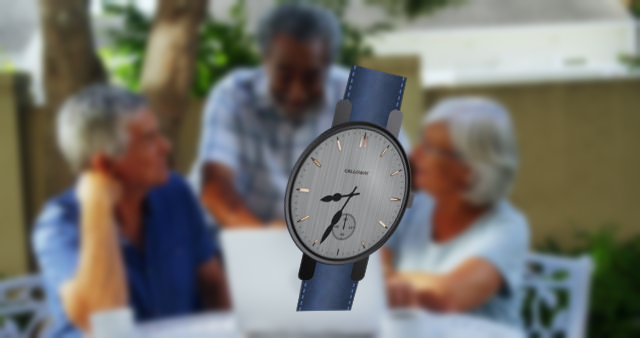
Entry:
8 h 34 min
